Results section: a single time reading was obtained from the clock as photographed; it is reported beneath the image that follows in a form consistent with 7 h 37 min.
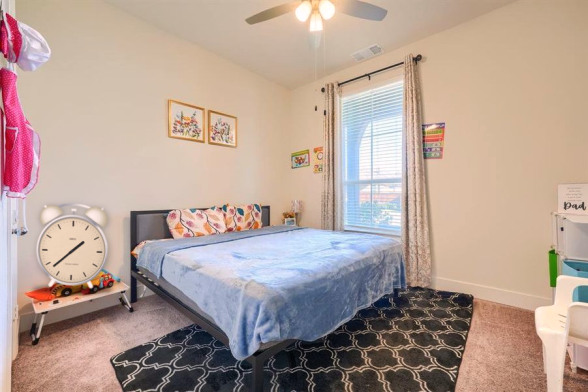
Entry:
1 h 38 min
